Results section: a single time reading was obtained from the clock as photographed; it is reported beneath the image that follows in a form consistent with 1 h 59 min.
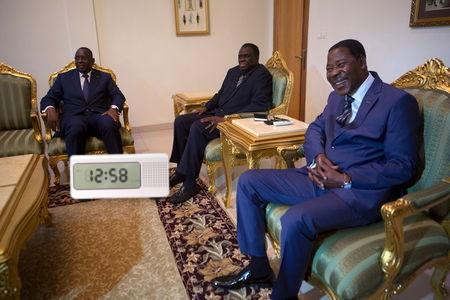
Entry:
12 h 58 min
